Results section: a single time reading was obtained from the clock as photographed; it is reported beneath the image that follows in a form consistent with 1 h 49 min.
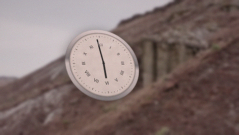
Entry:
5 h 59 min
